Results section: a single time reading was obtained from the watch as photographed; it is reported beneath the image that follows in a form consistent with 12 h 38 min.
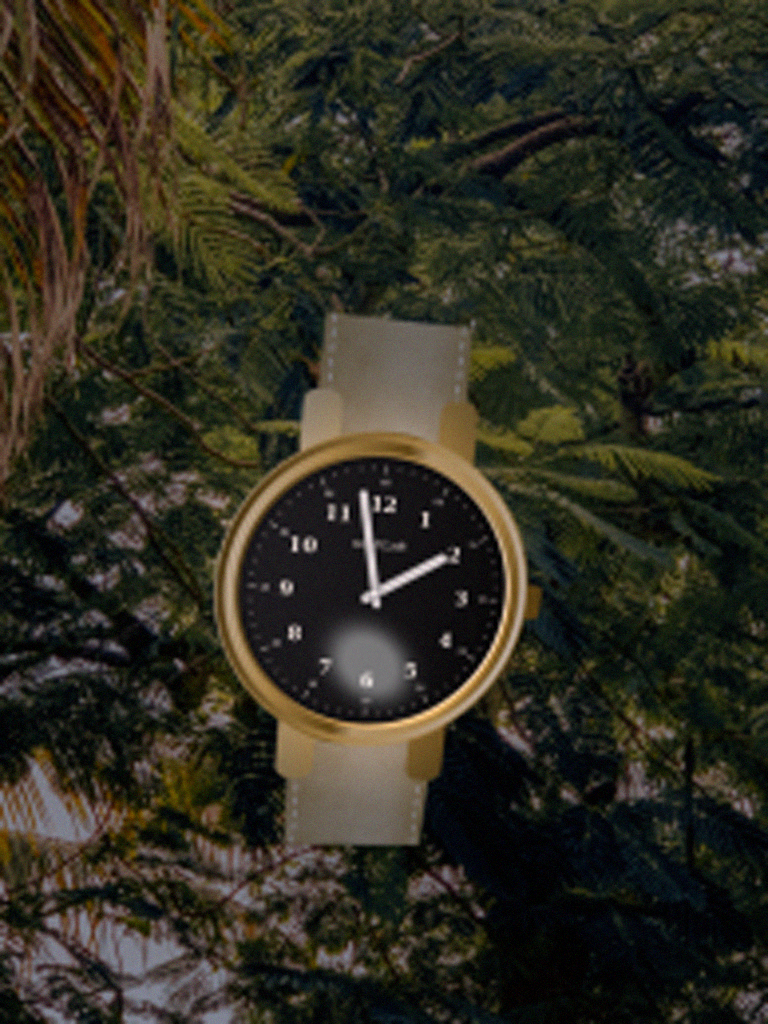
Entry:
1 h 58 min
